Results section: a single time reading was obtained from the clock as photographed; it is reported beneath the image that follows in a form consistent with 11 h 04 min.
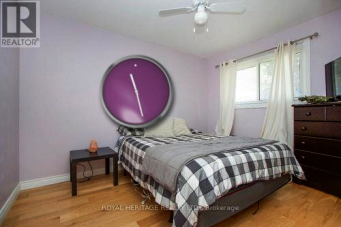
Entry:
11 h 28 min
